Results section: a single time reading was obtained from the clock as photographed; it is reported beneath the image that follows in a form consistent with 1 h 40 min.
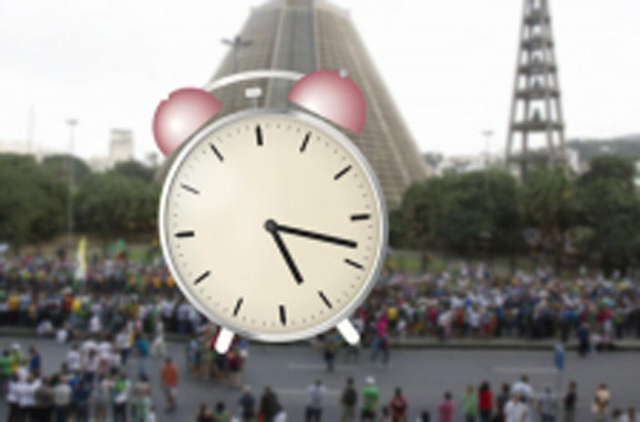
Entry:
5 h 18 min
